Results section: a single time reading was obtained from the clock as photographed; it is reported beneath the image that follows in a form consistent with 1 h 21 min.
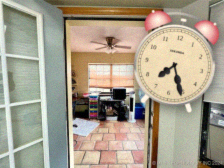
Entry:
7 h 26 min
